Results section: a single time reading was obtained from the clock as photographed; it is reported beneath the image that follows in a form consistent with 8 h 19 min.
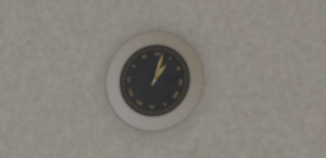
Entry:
1 h 02 min
